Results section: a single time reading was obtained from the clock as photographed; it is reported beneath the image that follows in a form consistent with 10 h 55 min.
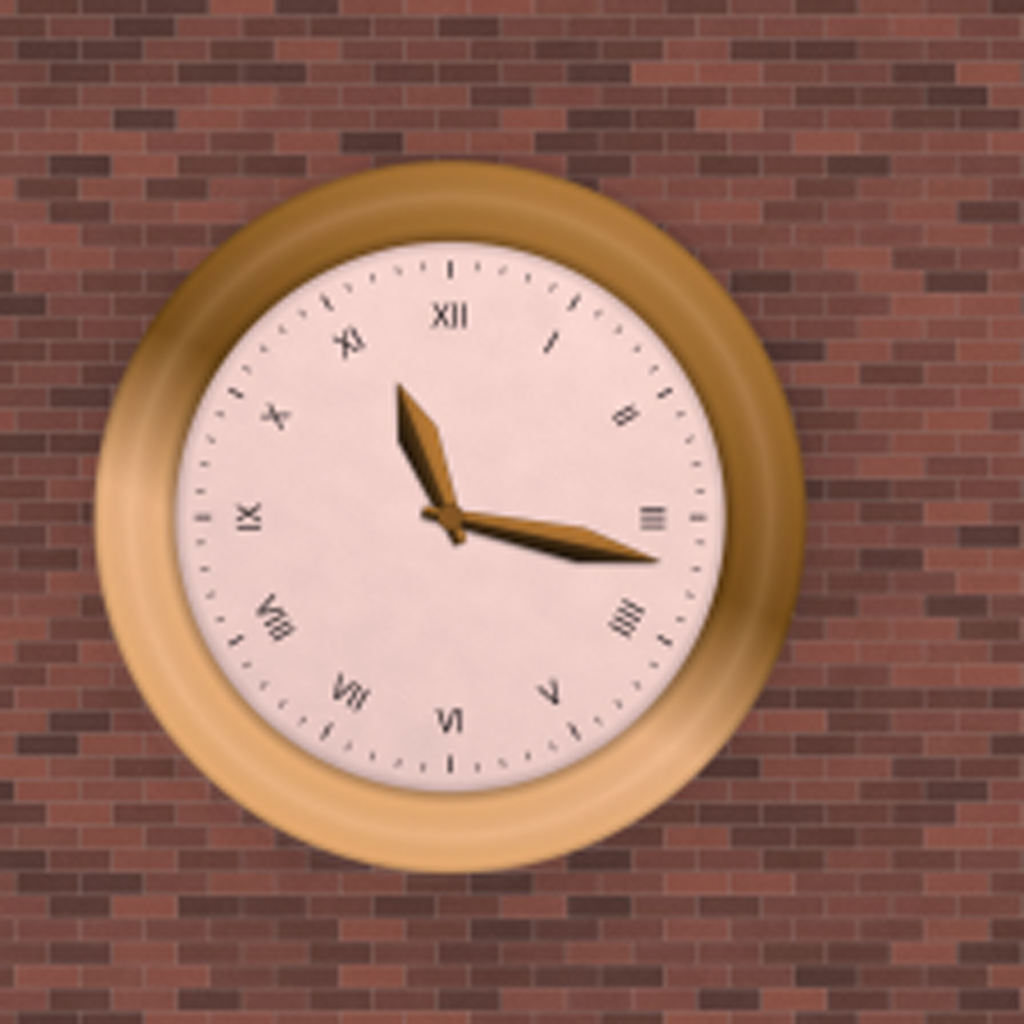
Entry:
11 h 17 min
